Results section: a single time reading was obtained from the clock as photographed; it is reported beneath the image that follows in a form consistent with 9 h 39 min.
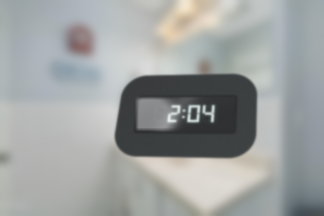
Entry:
2 h 04 min
